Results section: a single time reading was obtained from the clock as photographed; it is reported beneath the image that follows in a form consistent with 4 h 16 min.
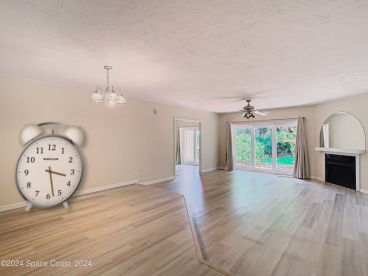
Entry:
3 h 28 min
